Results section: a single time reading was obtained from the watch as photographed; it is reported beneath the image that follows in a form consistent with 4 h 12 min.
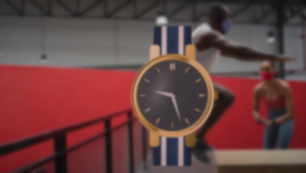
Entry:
9 h 27 min
